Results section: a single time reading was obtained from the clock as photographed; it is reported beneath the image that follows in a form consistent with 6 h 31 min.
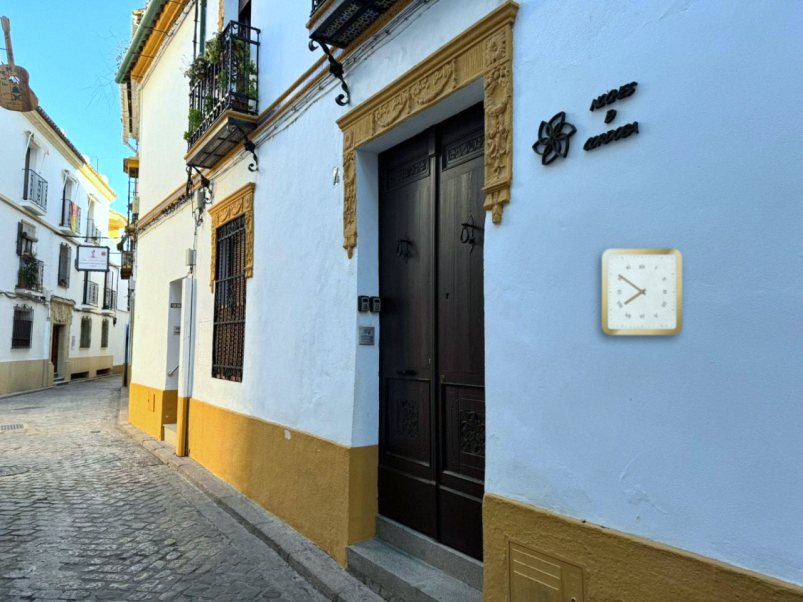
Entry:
7 h 51 min
